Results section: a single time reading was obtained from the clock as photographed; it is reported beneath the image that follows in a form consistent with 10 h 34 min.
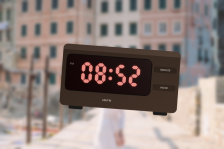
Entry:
8 h 52 min
